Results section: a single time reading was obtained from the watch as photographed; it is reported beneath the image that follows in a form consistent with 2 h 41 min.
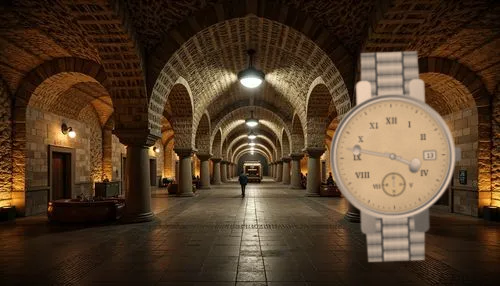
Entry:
3 h 47 min
